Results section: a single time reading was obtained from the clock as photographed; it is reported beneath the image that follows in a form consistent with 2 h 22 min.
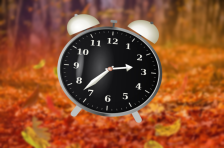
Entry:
2 h 37 min
